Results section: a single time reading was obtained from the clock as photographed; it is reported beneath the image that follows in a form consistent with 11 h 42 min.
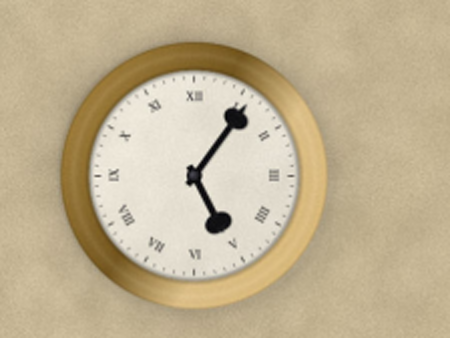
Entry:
5 h 06 min
